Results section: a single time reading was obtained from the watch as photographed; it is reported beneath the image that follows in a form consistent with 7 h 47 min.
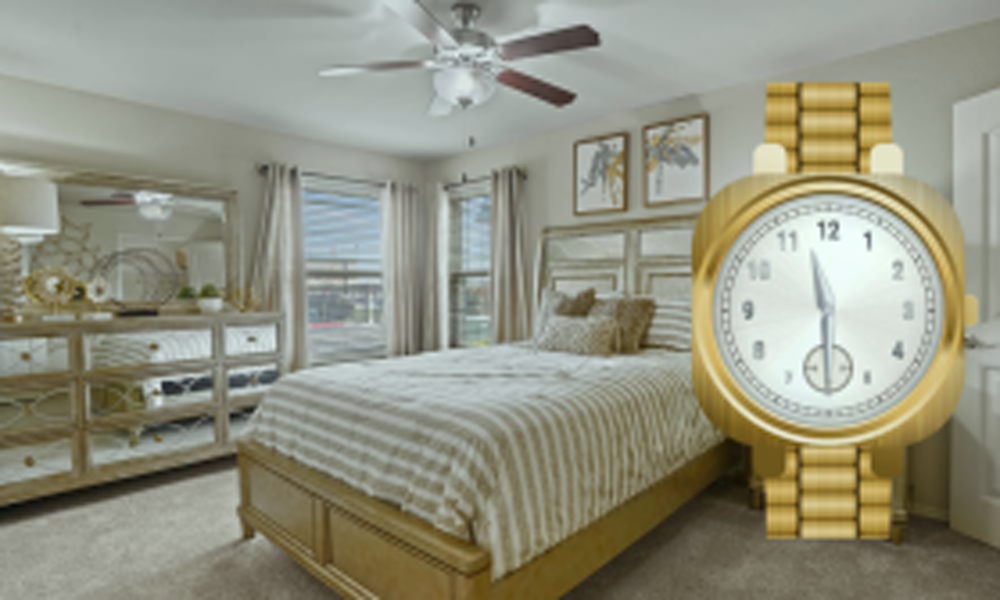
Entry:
11 h 30 min
